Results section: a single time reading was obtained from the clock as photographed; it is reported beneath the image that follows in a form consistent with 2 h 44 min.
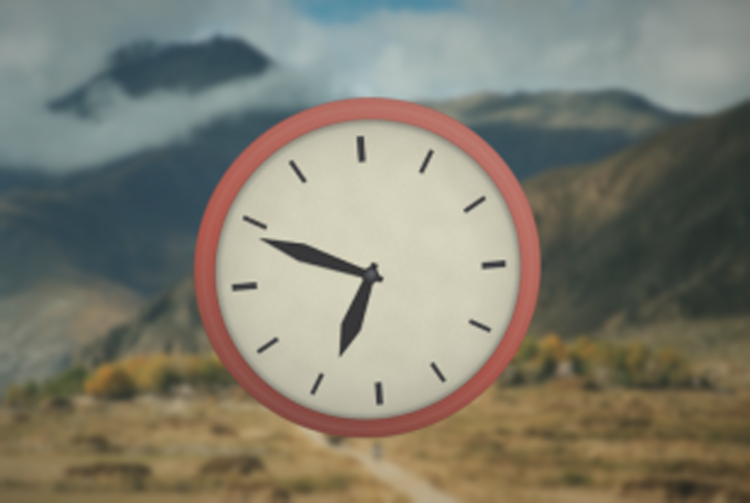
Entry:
6 h 49 min
